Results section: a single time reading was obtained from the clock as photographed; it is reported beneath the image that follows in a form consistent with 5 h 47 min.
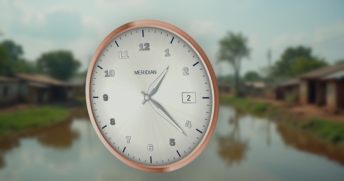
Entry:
1 h 22 min
